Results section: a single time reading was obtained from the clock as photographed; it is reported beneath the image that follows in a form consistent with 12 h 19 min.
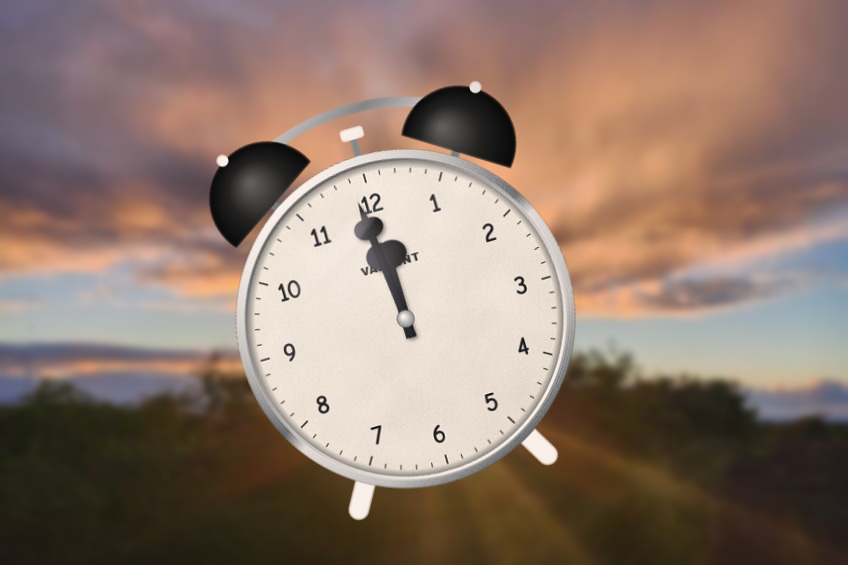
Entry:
11 h 59 min
